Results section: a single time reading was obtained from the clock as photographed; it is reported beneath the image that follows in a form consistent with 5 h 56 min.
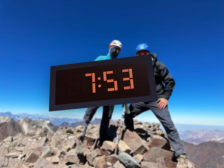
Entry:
7 h 53 min
